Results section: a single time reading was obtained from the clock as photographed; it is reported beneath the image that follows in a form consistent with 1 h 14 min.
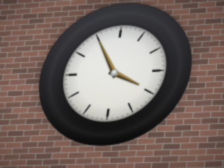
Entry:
3 h 55 min
